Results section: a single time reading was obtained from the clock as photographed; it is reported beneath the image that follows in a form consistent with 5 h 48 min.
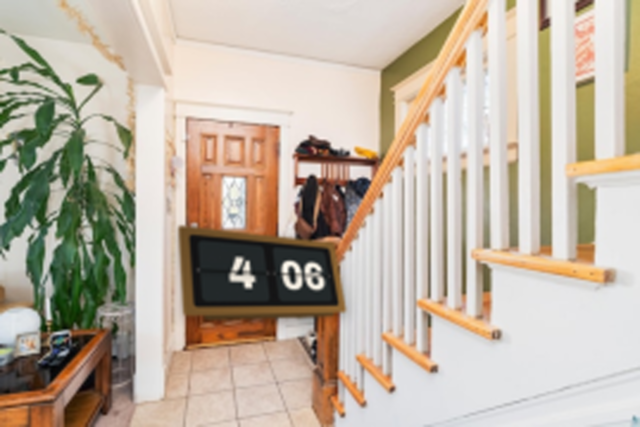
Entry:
4 h 06 min
